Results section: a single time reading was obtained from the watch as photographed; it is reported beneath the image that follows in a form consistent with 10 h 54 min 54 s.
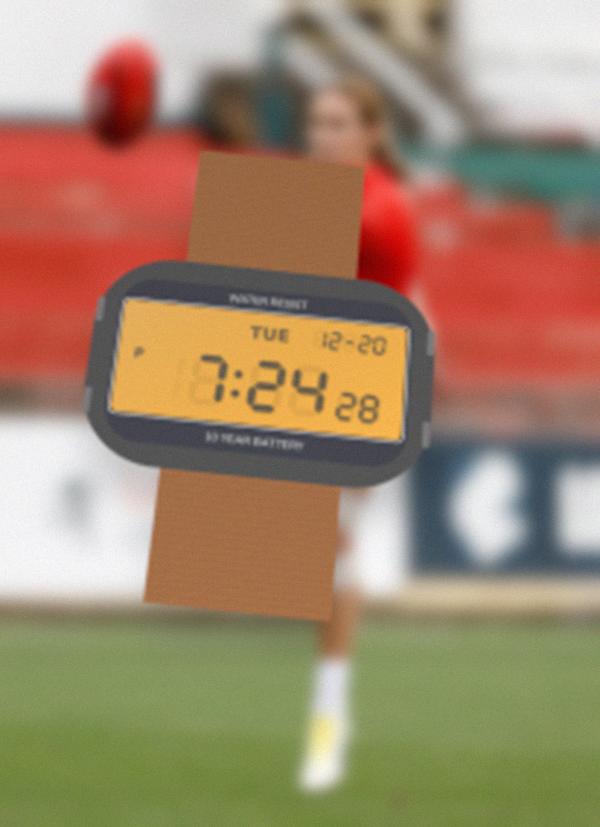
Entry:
7 h 24 min 28 s
